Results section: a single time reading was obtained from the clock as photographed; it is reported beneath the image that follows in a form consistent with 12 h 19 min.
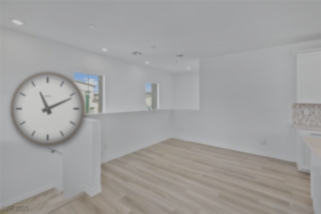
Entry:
11 h 11 min
